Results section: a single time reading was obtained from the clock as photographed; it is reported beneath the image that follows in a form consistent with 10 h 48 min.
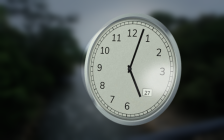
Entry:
5 h 03 min
